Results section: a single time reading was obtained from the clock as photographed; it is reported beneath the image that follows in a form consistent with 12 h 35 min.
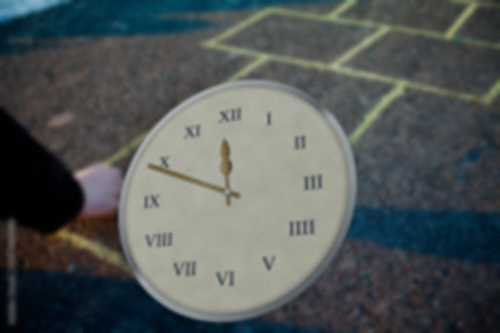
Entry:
11 h 49 min
